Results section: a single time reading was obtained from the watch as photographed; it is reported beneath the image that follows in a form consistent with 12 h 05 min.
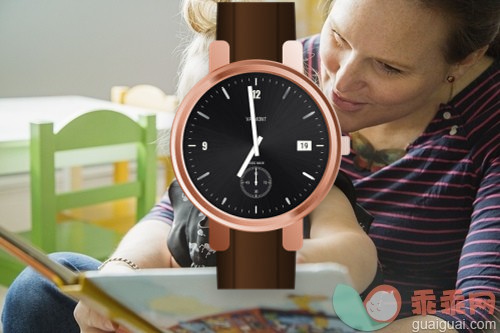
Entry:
6 h 59 min
